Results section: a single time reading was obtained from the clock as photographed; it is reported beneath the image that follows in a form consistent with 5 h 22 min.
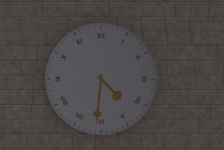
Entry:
4 h 31 min
